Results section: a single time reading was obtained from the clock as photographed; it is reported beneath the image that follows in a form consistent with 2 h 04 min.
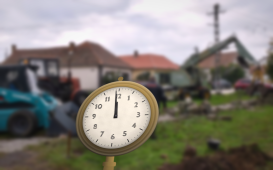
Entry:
11 h 59 min
